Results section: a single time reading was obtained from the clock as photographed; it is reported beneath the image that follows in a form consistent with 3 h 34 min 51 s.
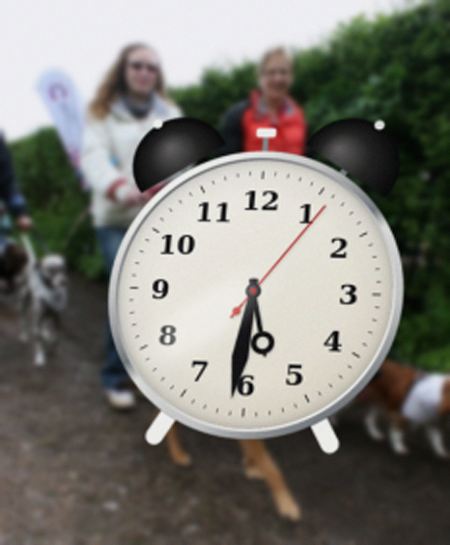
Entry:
5 h 31 min 06 s
